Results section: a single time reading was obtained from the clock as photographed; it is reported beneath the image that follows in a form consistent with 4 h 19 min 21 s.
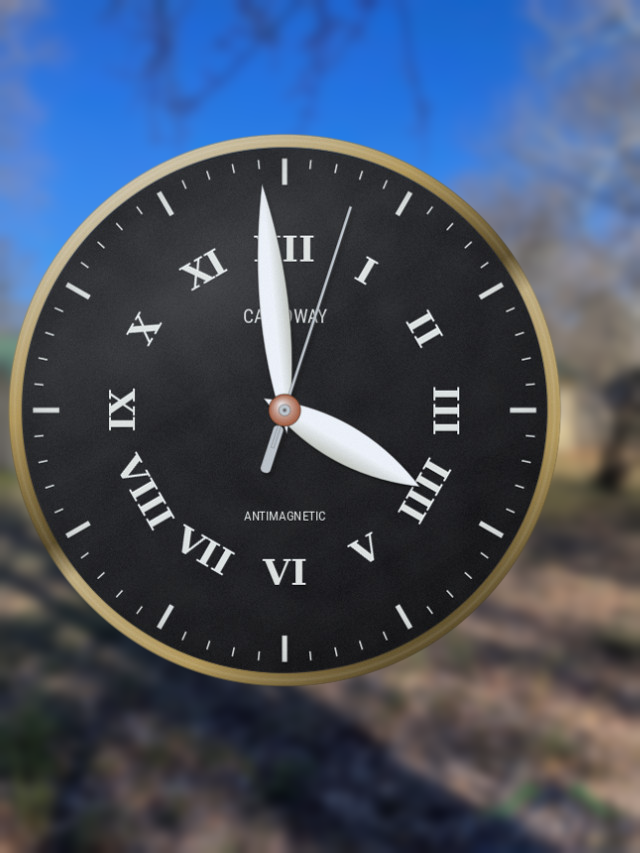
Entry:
3 h 59 min 03 s
